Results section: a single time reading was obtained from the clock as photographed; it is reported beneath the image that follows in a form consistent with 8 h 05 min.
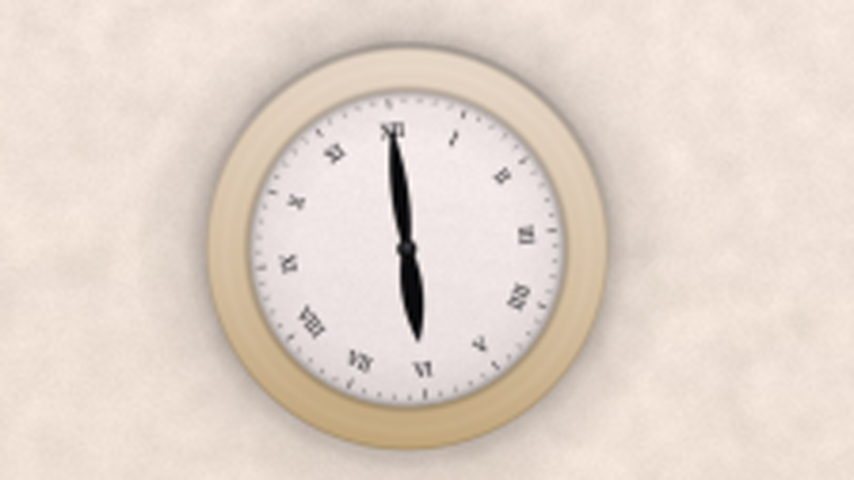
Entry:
6 h 00 min
